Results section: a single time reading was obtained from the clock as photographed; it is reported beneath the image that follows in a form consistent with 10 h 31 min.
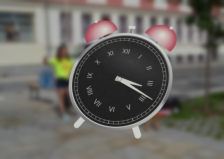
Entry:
3 h 19 min
